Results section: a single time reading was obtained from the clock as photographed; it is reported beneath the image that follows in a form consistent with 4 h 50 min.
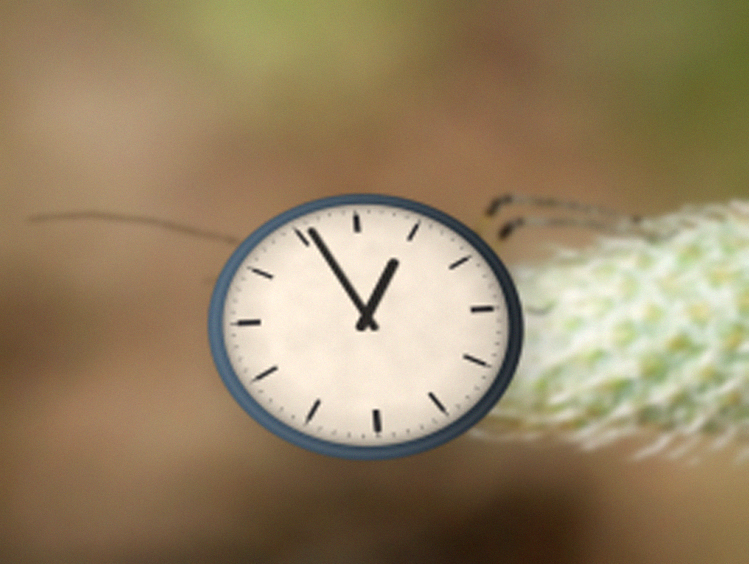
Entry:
12 h 56 min
